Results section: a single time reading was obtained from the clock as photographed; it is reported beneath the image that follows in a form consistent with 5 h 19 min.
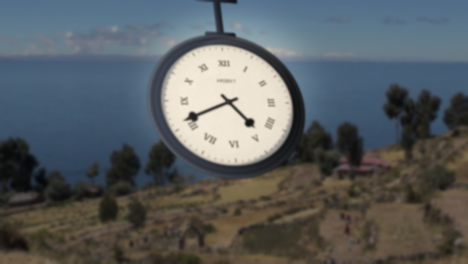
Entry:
4 h 41 min
